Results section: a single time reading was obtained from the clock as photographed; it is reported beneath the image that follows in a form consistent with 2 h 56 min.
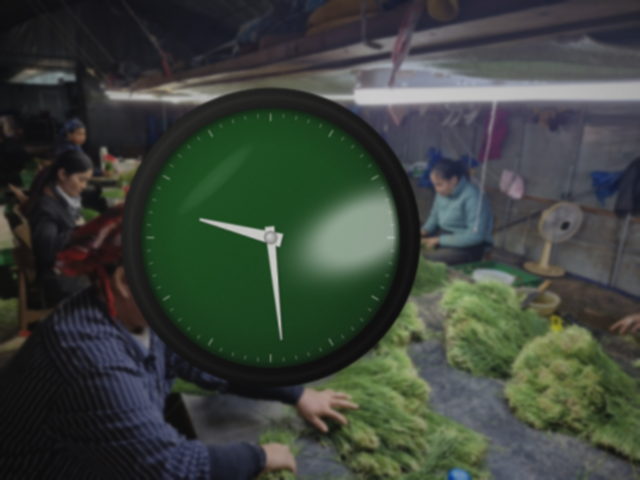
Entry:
9 h 29 min
